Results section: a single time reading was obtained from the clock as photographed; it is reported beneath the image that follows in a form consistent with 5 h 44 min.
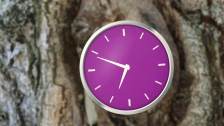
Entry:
6 h 49 min
